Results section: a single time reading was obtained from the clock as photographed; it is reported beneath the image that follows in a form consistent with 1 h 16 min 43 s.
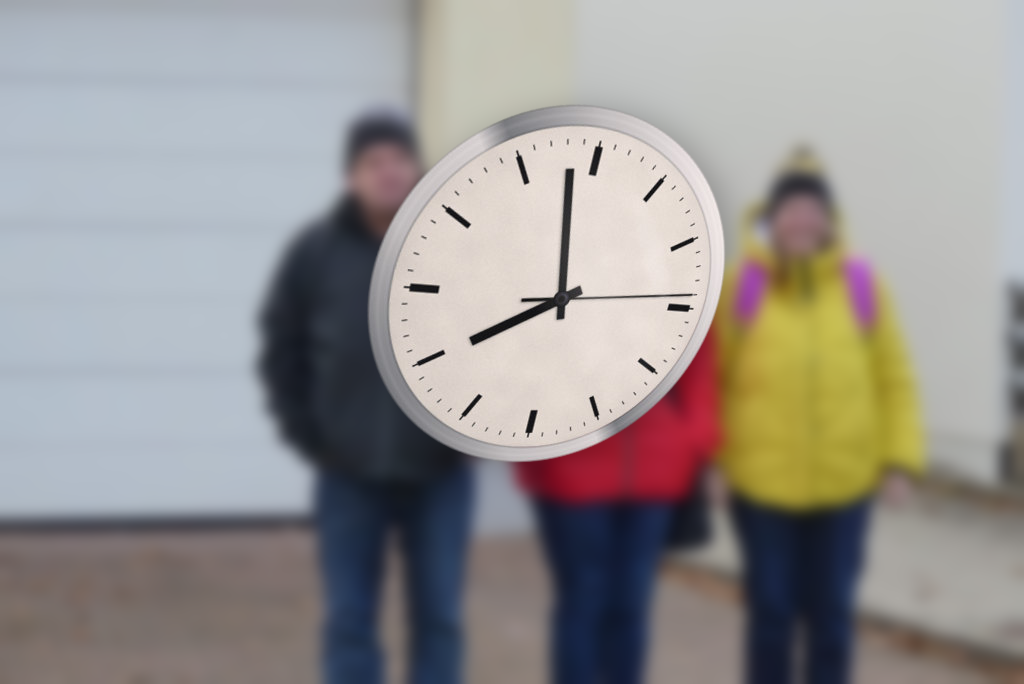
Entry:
7 h 58 min 14 s
